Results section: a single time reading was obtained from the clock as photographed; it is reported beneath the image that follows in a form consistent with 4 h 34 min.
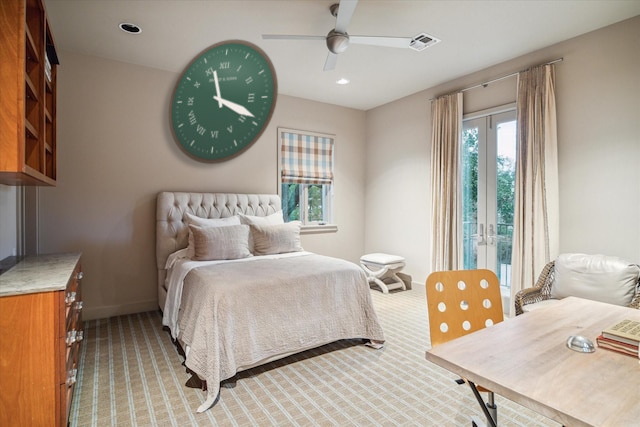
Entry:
11 h 19 min
